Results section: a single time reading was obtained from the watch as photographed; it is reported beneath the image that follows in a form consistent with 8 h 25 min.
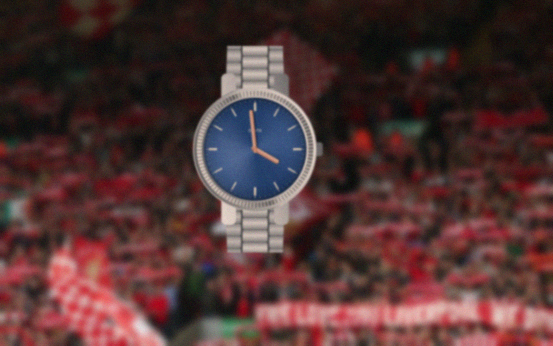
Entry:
3 h 59 min
